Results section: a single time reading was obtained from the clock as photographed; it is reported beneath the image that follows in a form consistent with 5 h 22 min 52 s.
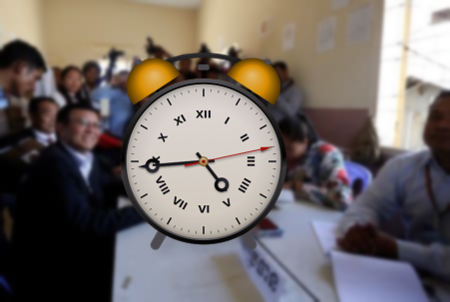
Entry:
4 h 44 min 13 s
